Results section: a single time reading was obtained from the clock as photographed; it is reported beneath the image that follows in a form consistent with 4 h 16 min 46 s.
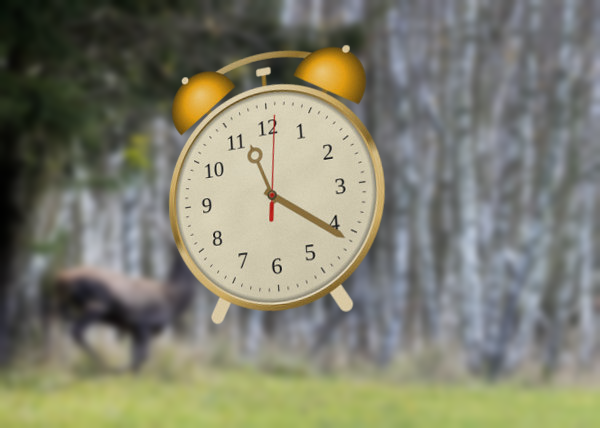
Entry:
11 h 21 min 01 s
